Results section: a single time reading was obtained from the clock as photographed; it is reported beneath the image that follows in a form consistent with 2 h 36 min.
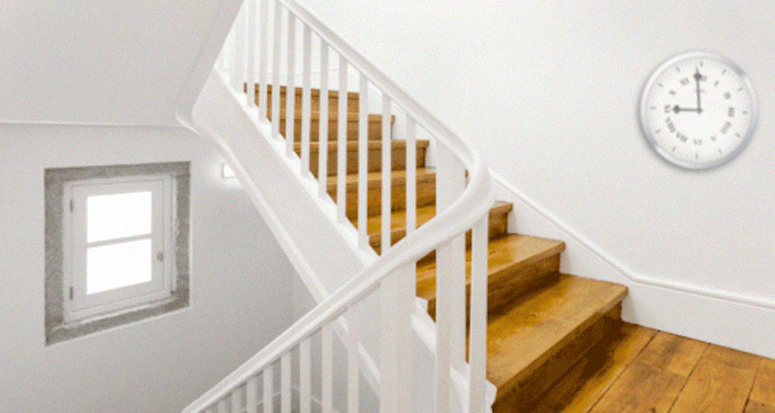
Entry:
8 h 59 min
